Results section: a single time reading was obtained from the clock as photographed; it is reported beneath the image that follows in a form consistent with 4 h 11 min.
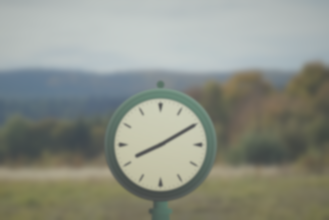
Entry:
8 h 10 min
